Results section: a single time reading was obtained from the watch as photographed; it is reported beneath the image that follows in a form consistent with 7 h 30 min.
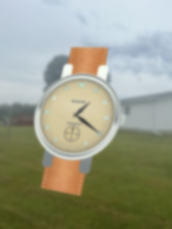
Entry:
1 h 20 min
